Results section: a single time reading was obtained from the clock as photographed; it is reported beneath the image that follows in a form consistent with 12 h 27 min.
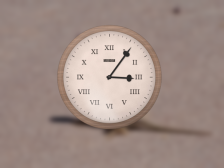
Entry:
3 h 06 min
